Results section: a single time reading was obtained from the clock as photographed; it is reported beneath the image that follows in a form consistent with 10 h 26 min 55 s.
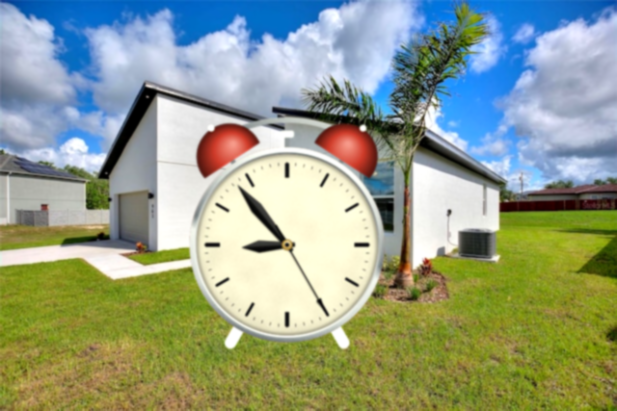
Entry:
8 h 53 min 25 s
